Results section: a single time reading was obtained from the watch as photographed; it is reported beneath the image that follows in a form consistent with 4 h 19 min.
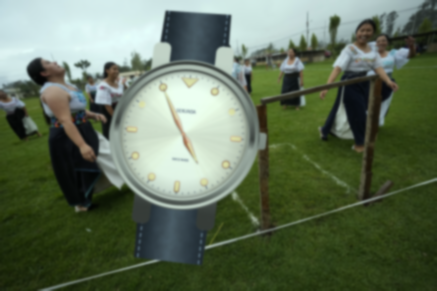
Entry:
4 h 55 min
